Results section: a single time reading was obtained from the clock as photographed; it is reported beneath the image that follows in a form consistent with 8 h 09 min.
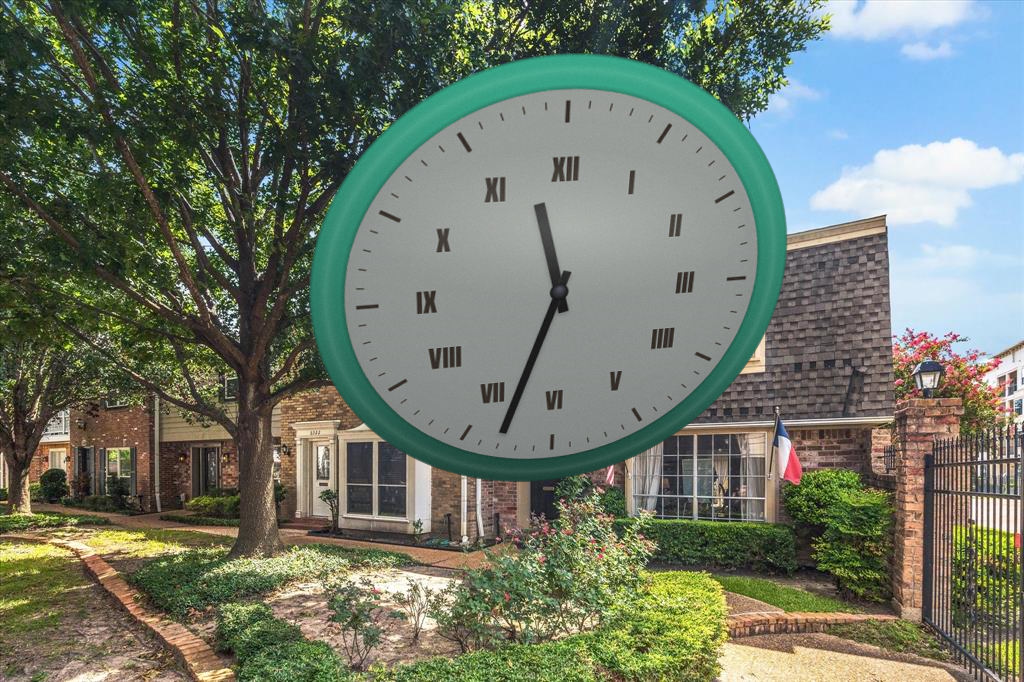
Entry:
11 h 33 min
